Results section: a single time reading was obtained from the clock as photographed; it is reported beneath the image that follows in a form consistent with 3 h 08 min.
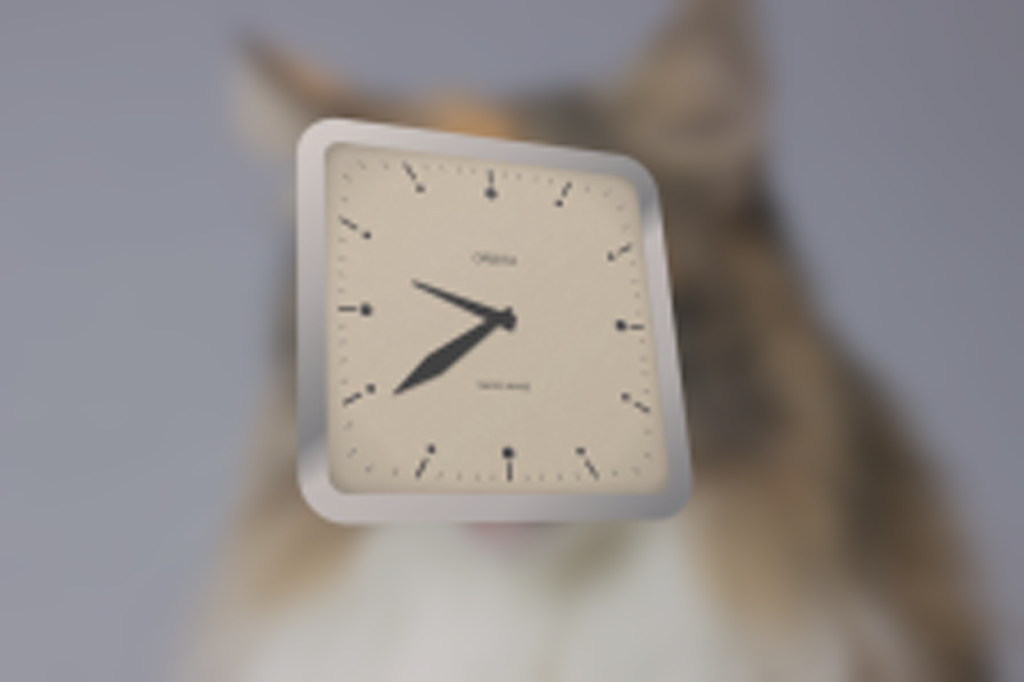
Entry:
9 h 39 min
